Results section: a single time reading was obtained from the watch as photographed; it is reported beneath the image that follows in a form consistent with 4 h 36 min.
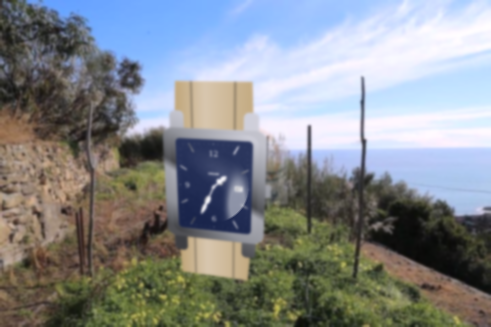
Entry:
1 h 34 min
